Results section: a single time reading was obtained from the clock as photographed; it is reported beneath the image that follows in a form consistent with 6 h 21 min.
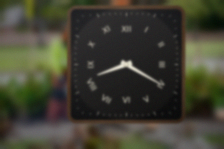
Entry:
8 h 20 min
